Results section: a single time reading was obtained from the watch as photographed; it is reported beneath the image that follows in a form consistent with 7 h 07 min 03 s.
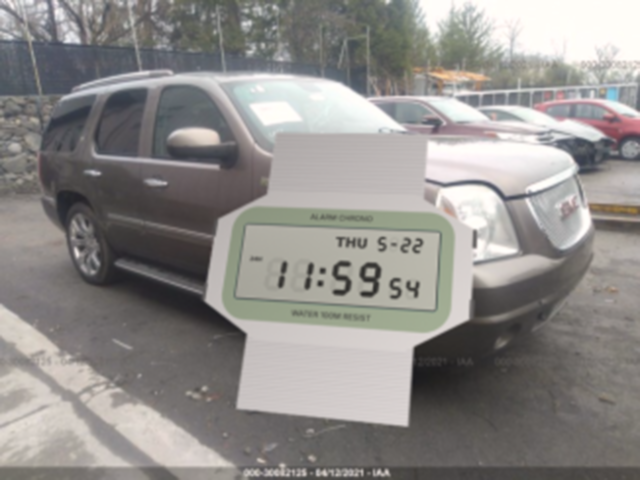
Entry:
11 h 59 min 54 s
